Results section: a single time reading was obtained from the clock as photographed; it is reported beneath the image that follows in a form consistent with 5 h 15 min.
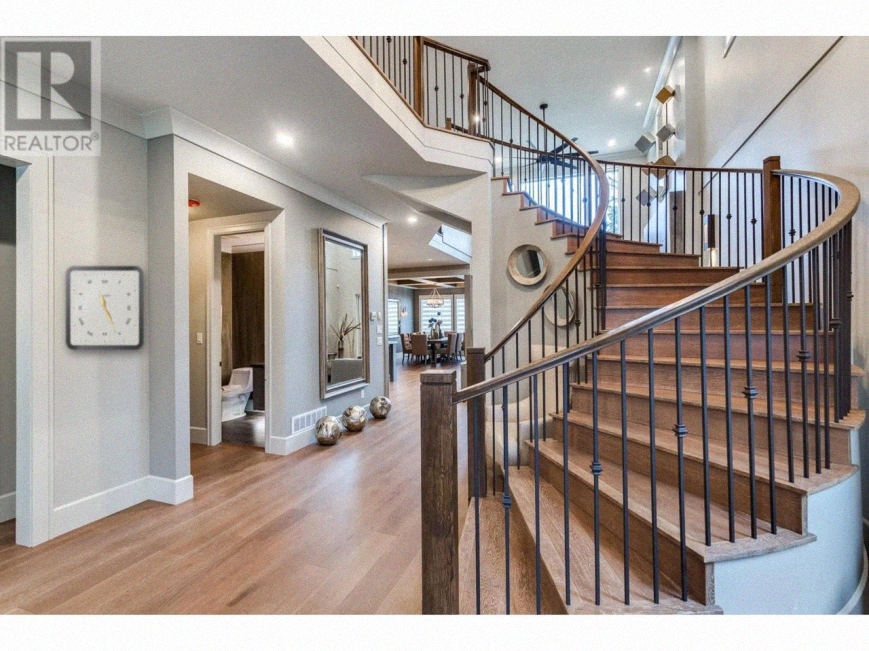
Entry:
11 h 26 min
